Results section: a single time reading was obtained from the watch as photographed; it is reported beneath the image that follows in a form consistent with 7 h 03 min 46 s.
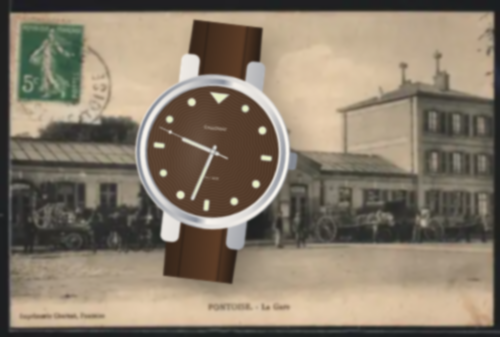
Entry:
9 h 32 min 48 s
